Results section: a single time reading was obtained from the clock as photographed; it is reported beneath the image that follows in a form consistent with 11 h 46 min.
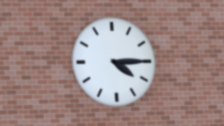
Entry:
4 h 15 min
